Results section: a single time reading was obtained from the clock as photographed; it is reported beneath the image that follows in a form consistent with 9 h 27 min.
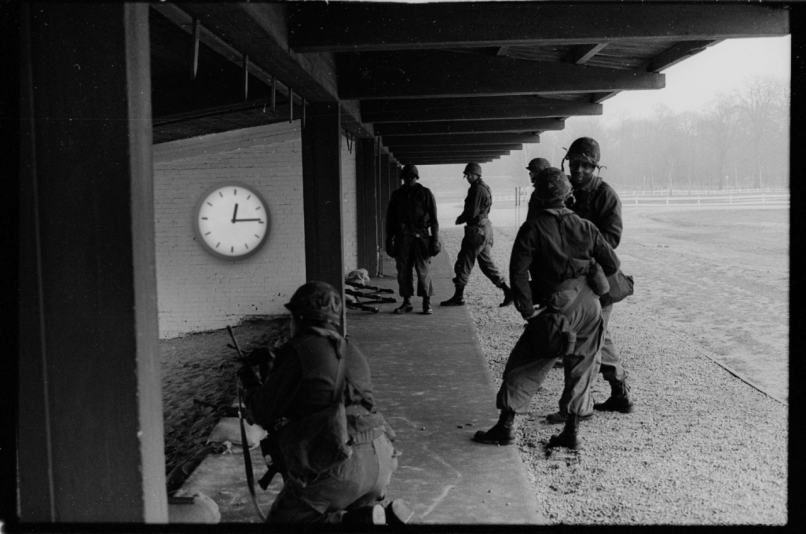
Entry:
12 h 14 min
